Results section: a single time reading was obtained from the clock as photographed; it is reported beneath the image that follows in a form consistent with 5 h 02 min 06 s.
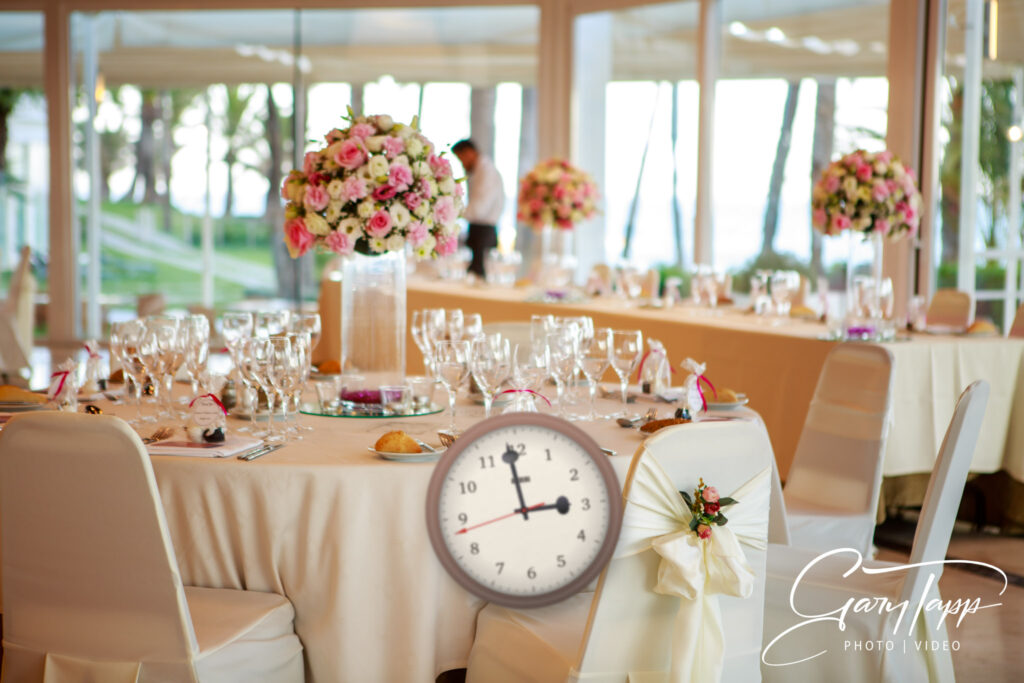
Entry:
2 h 58 min 43 s
